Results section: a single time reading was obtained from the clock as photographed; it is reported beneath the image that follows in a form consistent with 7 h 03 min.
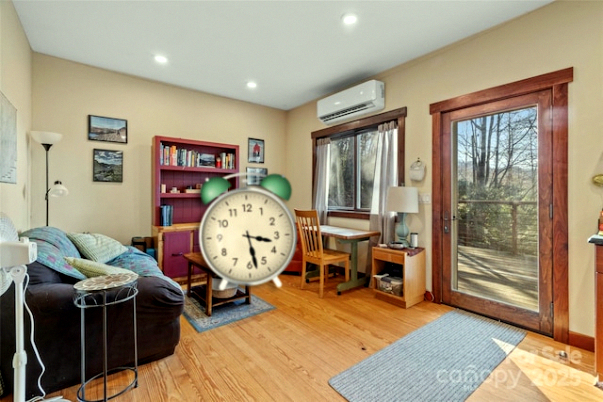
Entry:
3 h 28 min
